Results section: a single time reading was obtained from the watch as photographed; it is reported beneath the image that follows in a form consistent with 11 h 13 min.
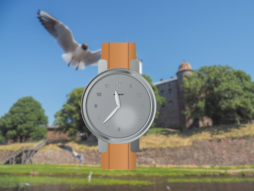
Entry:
11 h 37 min
